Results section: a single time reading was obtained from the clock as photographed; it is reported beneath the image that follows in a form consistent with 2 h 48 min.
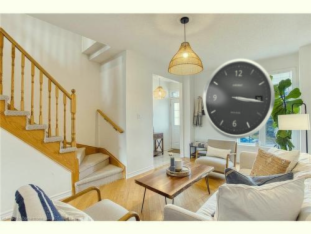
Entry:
3 h 16 min
